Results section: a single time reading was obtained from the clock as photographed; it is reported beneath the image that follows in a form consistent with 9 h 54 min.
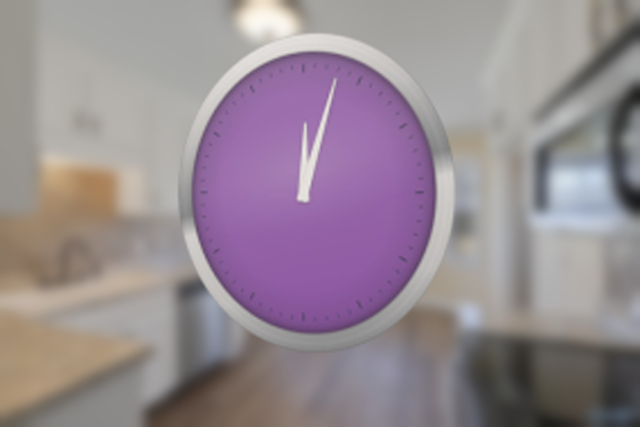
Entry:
12 h 03 min
